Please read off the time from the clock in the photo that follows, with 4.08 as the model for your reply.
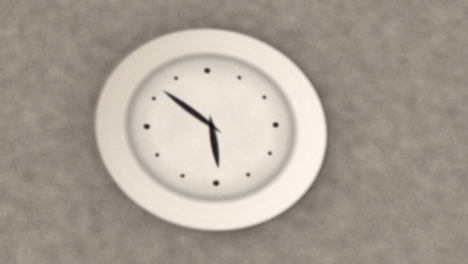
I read 5.52
